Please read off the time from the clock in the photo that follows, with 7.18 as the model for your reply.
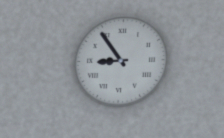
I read 8.54
